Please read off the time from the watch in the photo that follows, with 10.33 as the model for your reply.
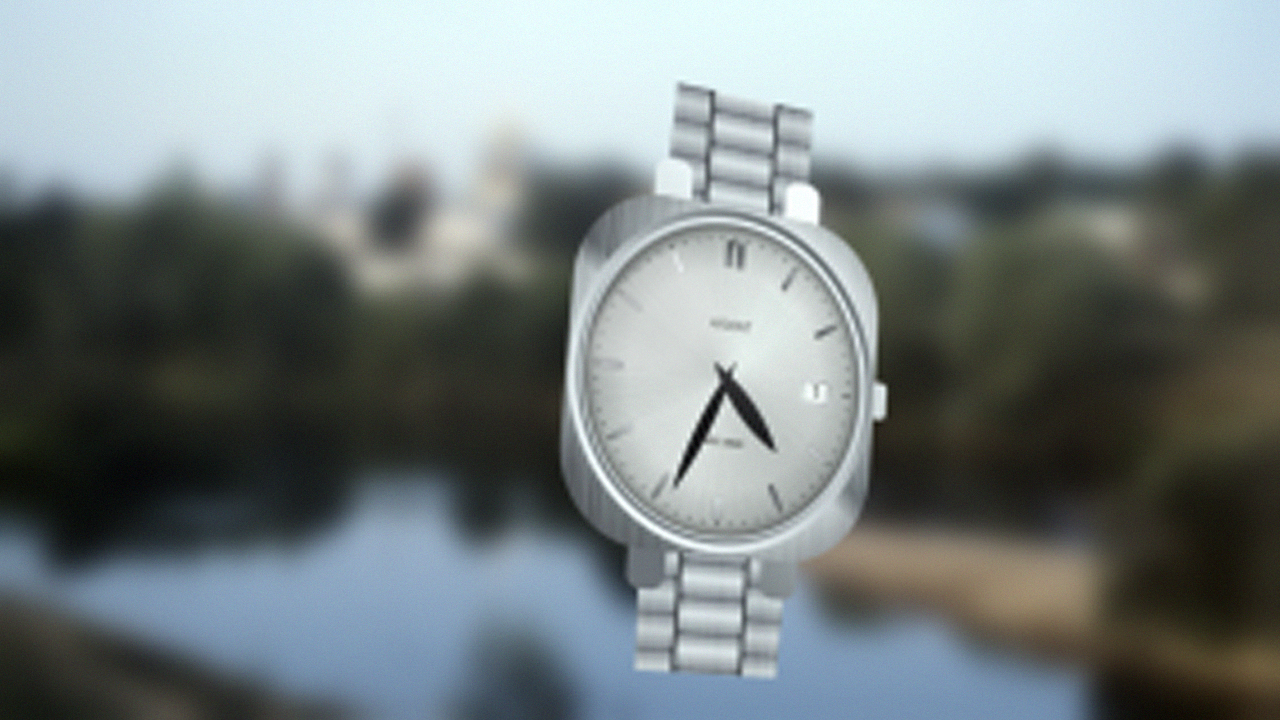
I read 4.34
